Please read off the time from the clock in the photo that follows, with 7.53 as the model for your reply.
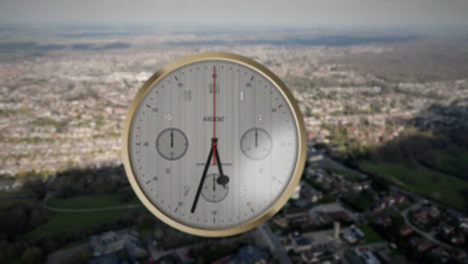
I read 5.33
